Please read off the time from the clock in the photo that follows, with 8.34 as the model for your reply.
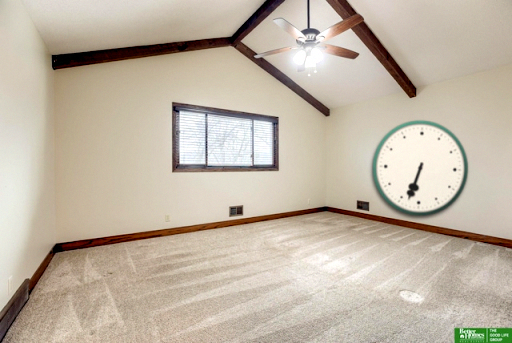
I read 6.33
